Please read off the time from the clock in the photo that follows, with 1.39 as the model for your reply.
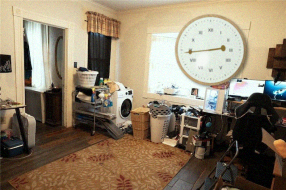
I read 2.44
